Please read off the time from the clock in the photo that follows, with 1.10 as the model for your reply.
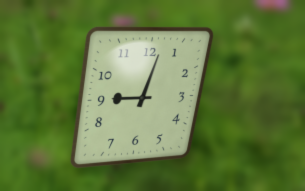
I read 9.02
